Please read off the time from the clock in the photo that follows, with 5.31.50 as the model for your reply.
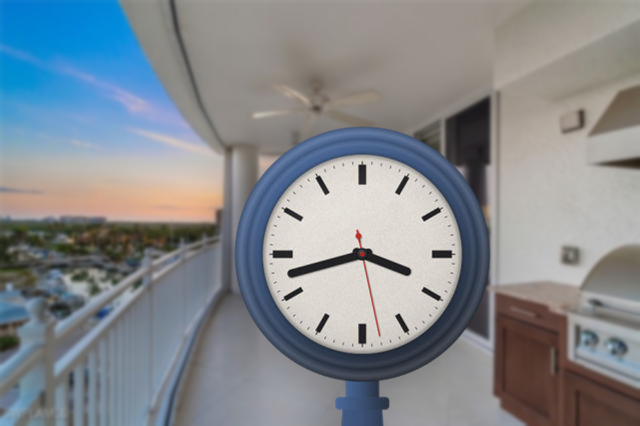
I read 3.42.28
